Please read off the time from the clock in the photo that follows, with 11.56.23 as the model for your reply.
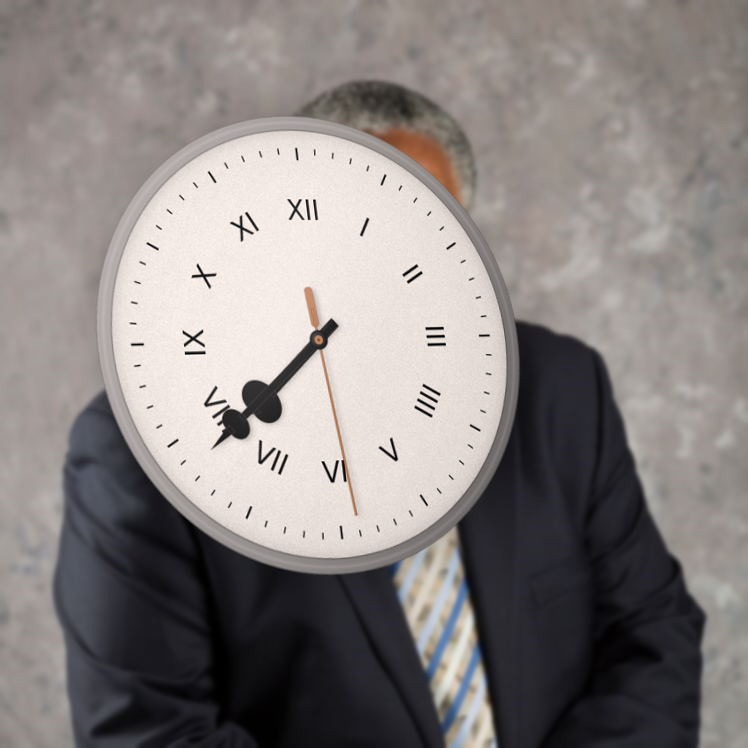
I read 7.38.29
